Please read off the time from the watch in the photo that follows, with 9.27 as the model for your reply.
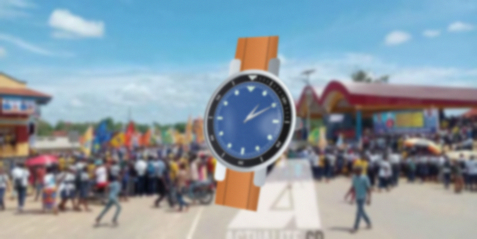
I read 1.10
